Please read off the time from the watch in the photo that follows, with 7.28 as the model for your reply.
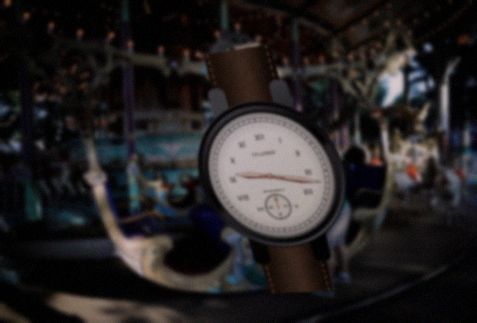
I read 9.17
